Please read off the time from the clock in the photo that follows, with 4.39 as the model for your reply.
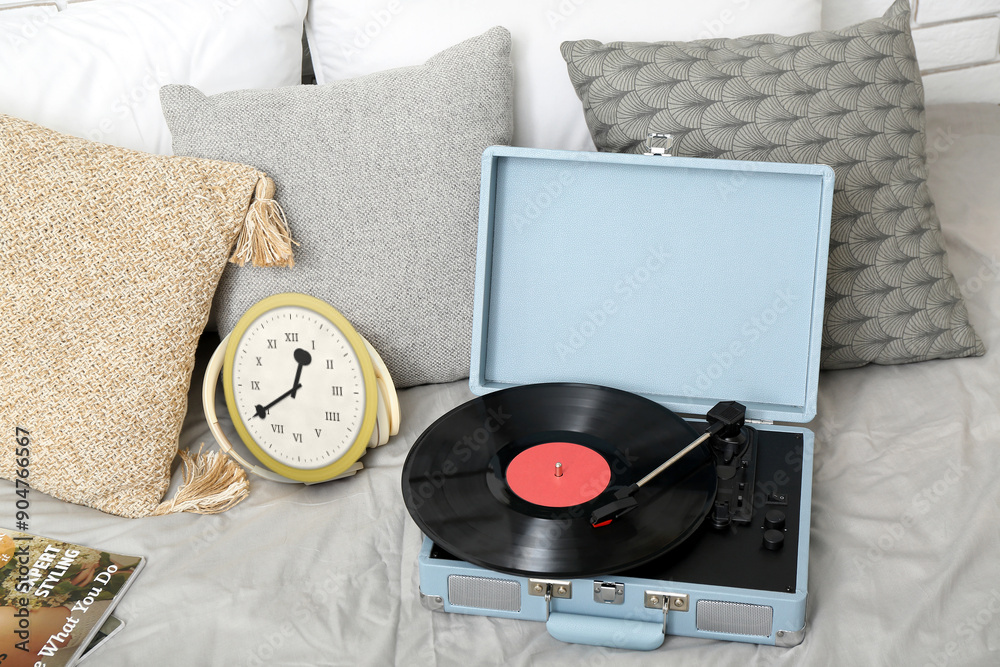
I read 12.40
